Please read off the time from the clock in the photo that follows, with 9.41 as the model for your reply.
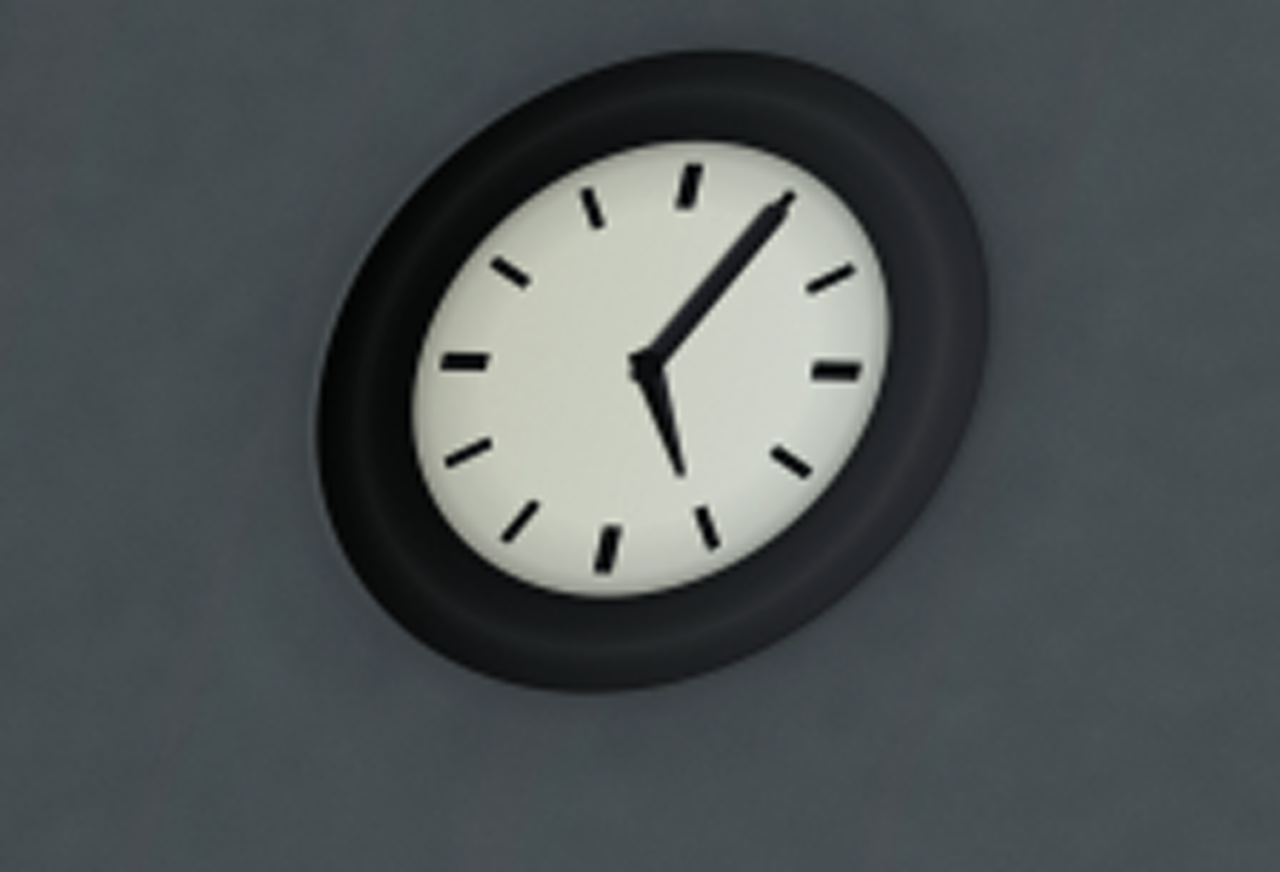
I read 5.05
